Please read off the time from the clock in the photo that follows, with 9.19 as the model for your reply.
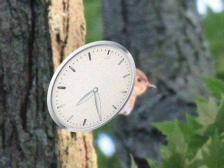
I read 7.25
